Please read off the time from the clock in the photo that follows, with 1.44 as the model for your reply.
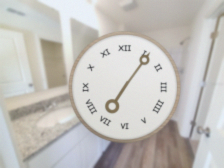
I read 7.06
